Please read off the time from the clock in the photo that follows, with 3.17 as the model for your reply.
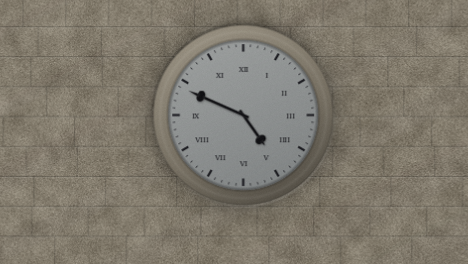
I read 4.49
